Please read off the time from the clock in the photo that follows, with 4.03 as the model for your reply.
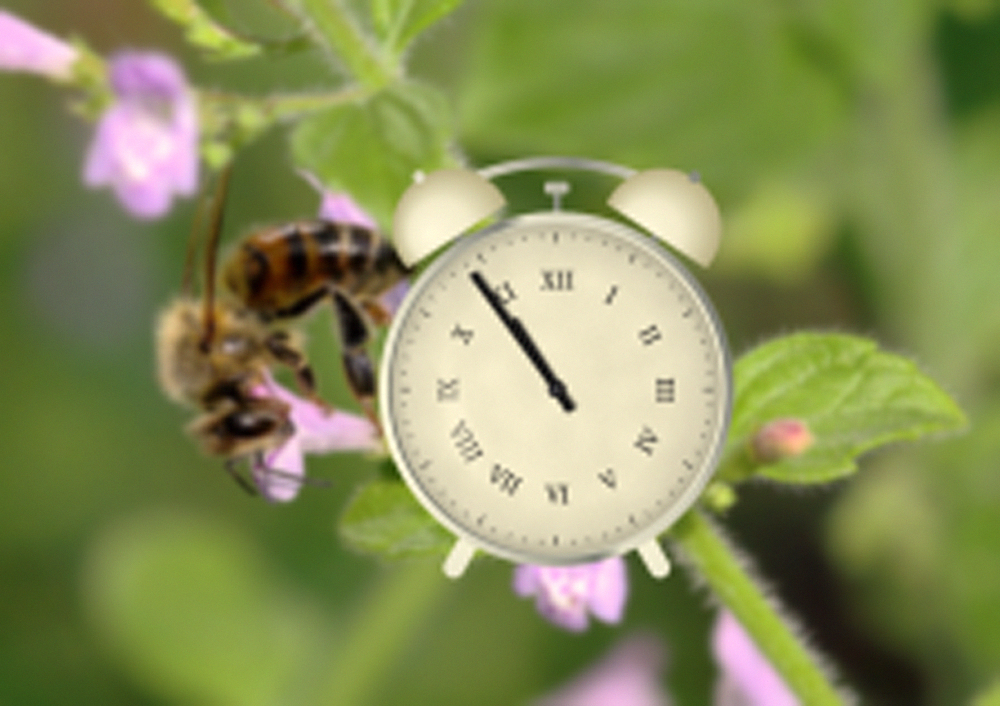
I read 10.54
